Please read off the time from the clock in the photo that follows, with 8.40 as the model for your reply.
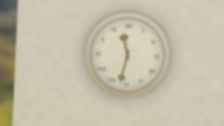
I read 11.32
